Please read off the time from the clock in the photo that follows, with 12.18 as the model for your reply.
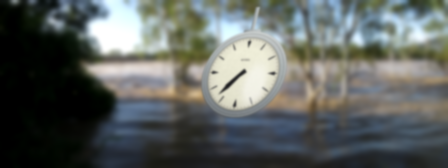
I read 7.37
